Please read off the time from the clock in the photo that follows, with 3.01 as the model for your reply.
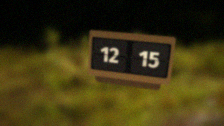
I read 12.15
